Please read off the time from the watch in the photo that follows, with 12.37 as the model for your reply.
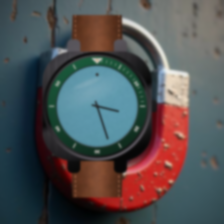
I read 3.27
